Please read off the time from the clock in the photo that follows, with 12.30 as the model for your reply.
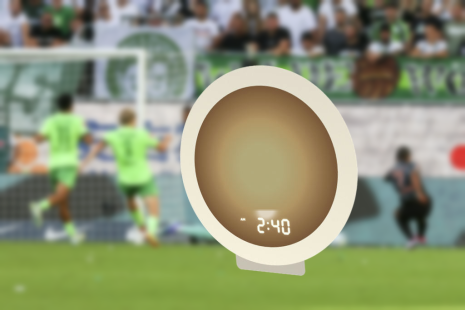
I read 2.40
